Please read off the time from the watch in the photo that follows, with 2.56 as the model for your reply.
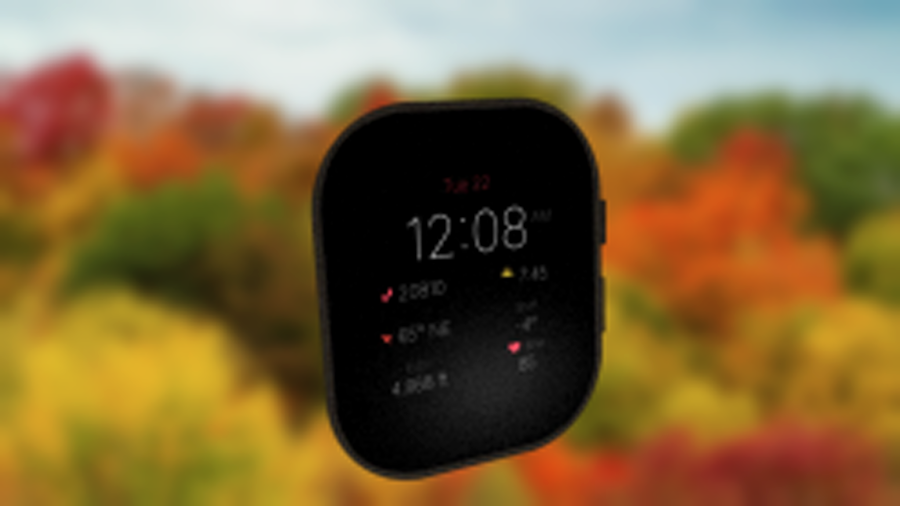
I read 12.08
